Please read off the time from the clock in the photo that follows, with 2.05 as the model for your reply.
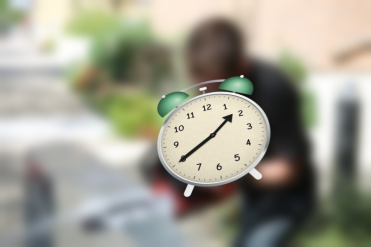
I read 1.40
